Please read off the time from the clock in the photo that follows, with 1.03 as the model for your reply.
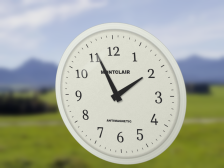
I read 1.56
